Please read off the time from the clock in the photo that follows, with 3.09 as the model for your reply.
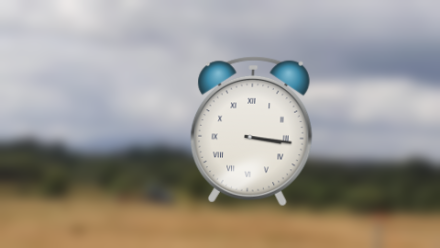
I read 3.16
